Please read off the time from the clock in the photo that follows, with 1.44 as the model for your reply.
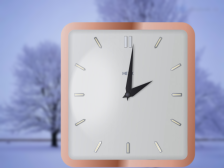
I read 2.01
